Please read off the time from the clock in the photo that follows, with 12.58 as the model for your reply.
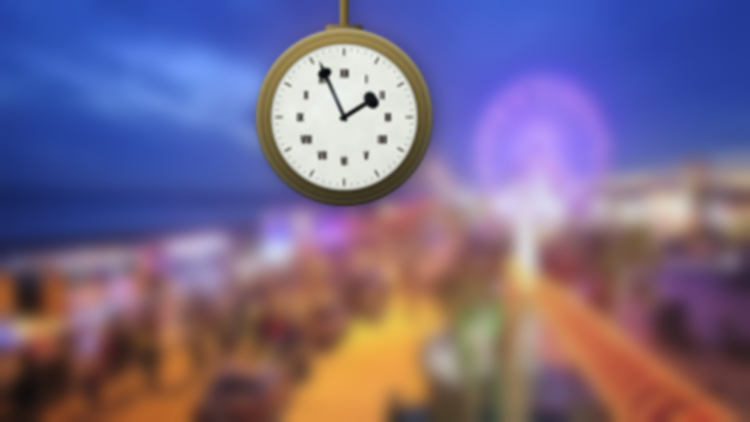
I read 1.56
